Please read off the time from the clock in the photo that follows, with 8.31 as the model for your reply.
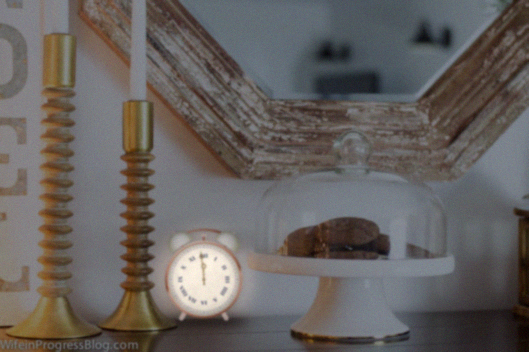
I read 11.59
